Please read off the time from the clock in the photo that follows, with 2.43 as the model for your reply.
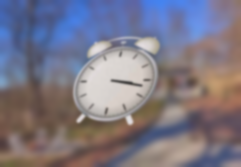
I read 3.17
